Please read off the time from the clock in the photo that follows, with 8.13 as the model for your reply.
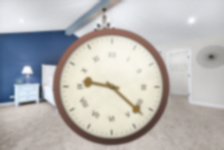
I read 9.22
